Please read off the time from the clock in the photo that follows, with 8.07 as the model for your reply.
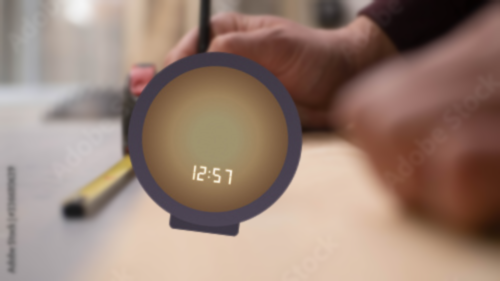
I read 12.57
